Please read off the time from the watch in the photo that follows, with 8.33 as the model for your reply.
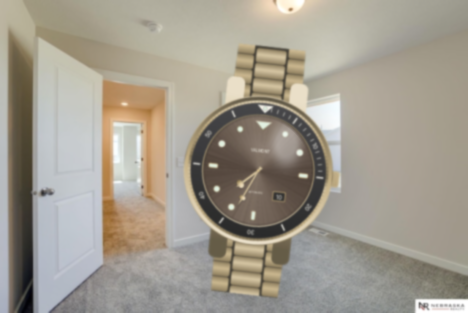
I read 7.34
